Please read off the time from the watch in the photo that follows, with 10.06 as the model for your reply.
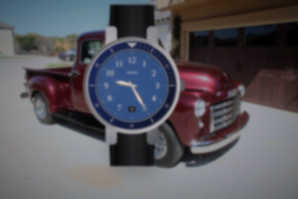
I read 9.25
